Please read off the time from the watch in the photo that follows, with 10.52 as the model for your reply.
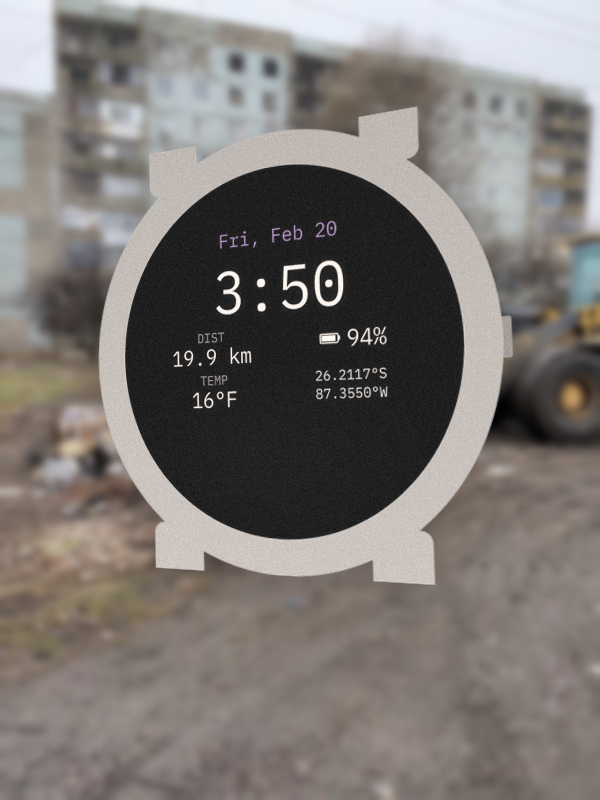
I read 3.50
